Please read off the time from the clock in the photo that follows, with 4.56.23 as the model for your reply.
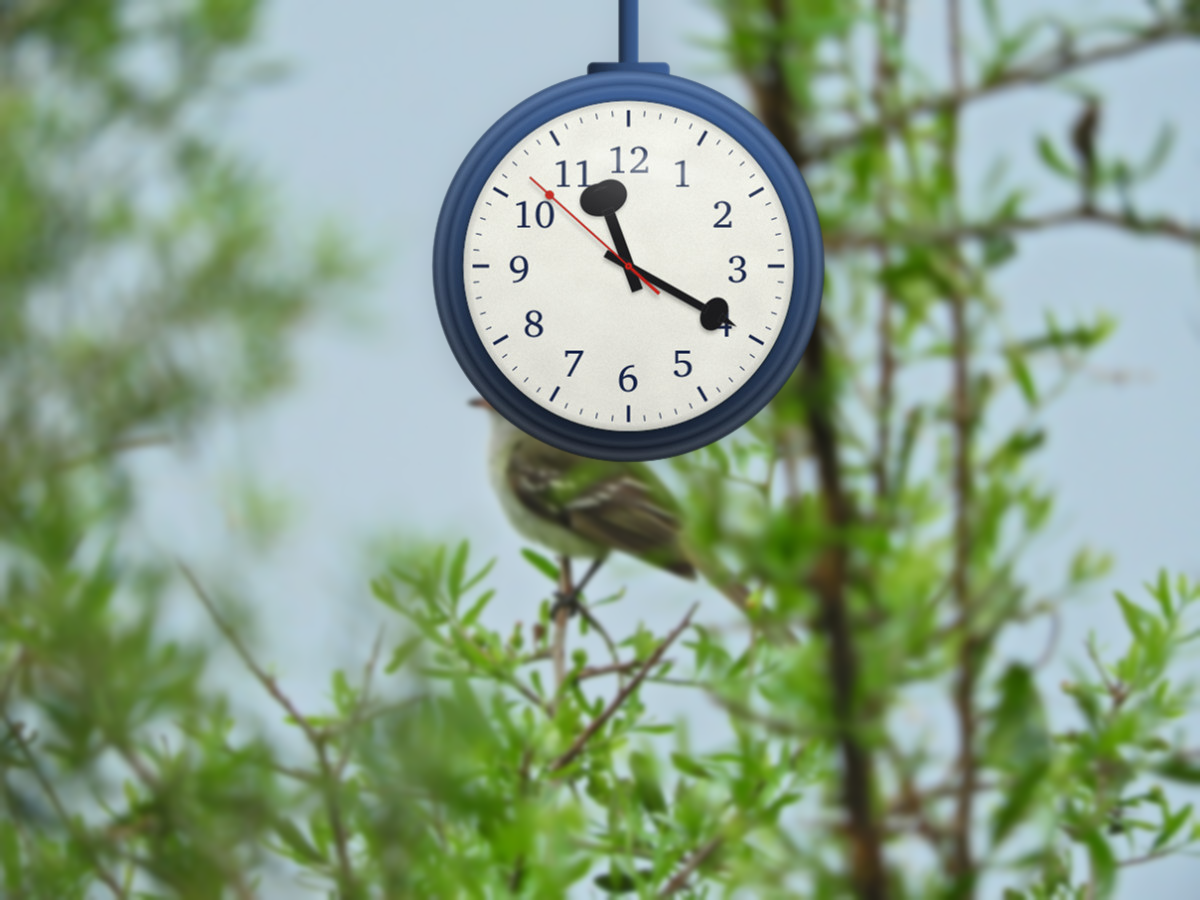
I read 11.19.52
